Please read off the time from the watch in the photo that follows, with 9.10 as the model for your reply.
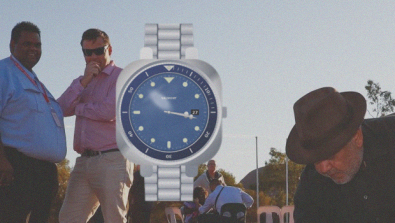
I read 3.17
